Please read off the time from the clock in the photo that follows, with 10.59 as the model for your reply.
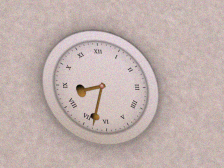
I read 8.33
